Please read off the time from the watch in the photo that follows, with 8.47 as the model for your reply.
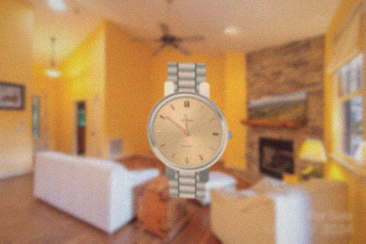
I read 11.51
